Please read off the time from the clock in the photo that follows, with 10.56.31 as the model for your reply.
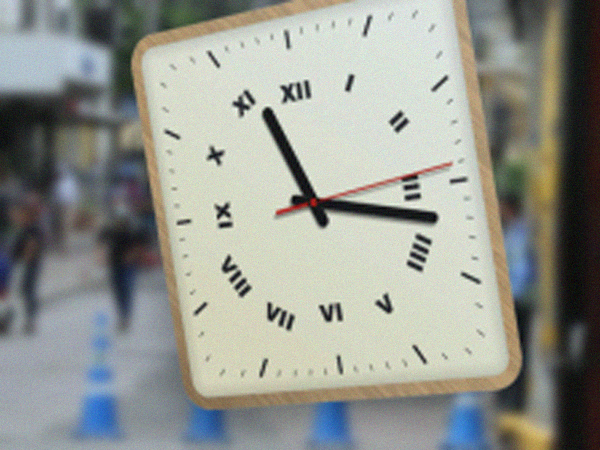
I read 11.17.14
